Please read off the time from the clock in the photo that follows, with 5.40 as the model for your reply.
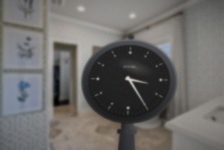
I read 3.25
